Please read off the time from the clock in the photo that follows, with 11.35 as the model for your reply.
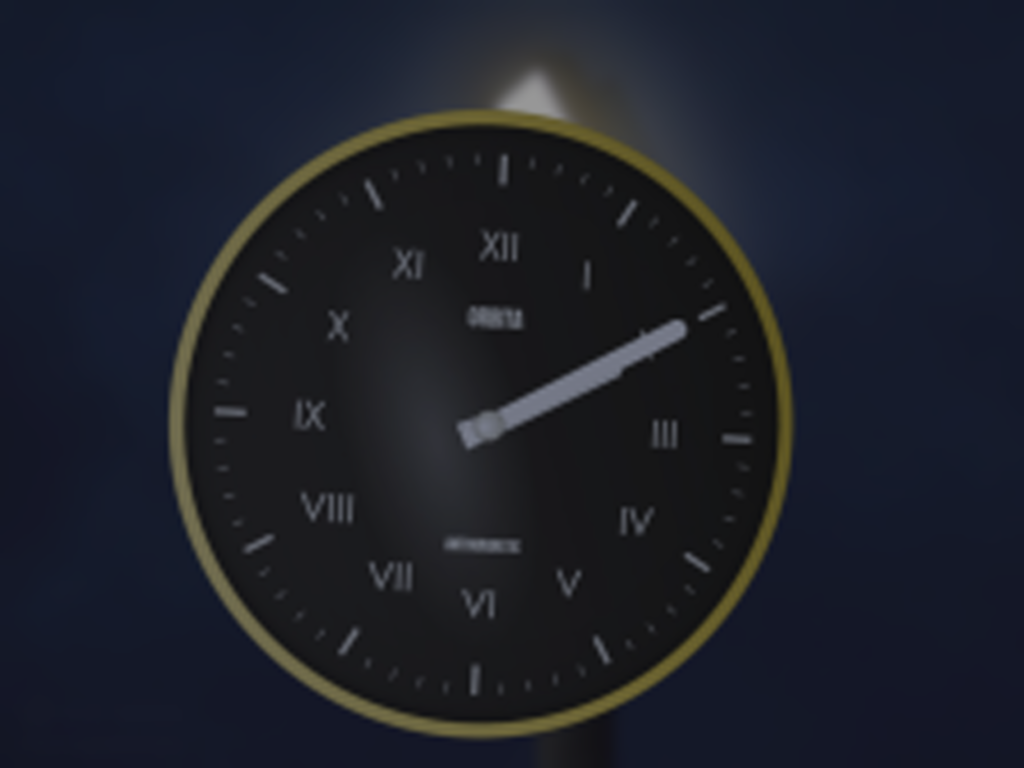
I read 2.10
